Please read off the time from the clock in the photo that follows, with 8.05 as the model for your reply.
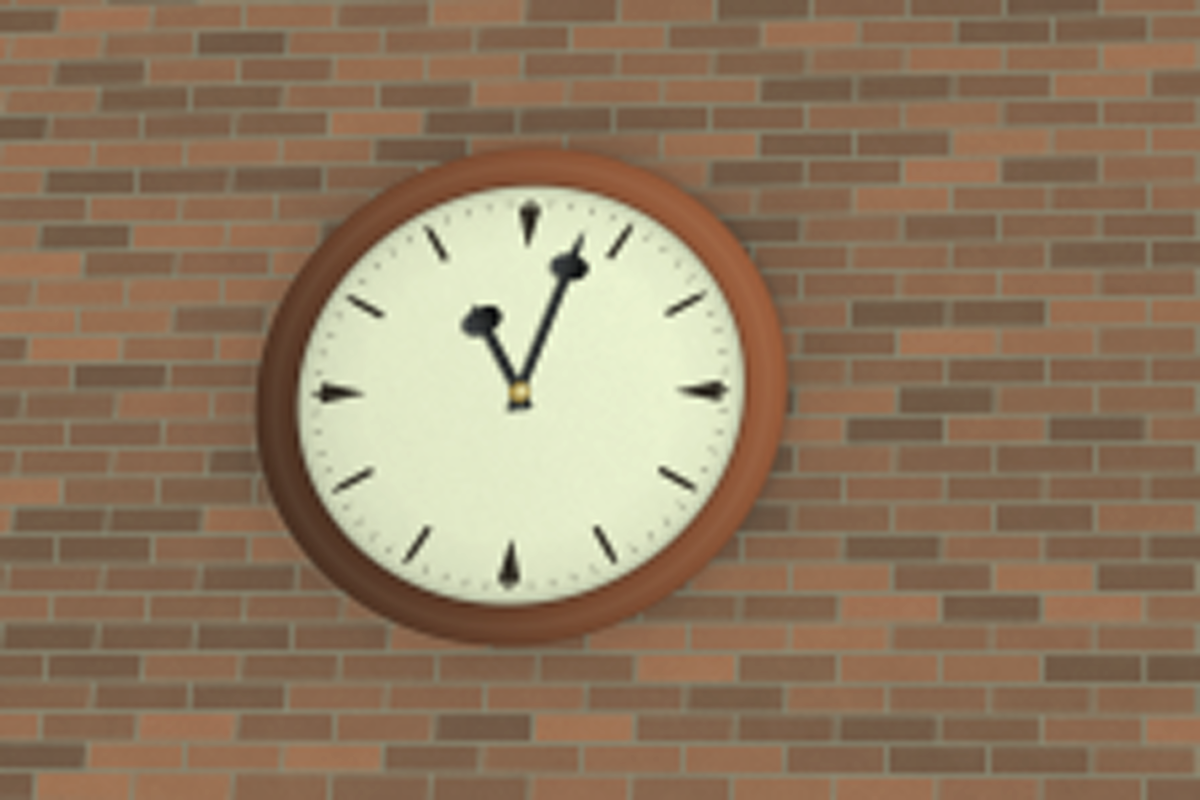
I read 11.03
